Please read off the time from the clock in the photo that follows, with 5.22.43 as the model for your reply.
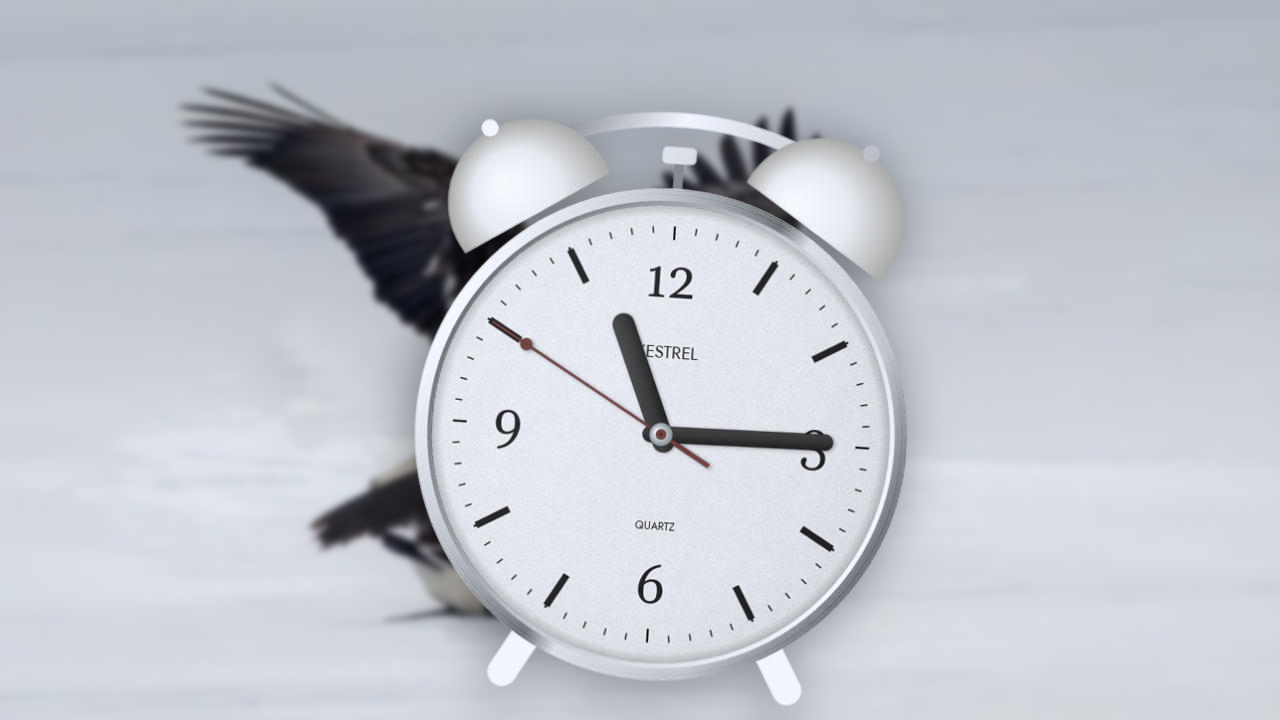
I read 11.14.50
